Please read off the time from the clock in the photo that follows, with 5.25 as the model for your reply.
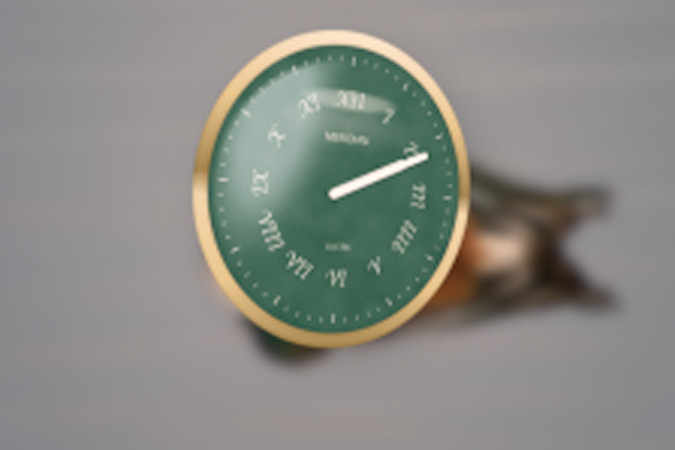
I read 2.11
